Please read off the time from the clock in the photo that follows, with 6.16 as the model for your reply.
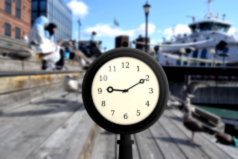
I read 9.10
